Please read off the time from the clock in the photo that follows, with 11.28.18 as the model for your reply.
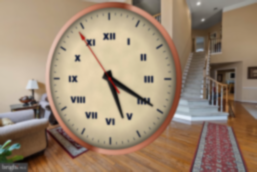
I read 5.19.54
